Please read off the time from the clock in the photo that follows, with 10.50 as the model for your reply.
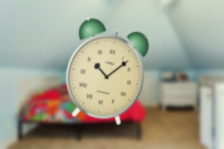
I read 10.07
